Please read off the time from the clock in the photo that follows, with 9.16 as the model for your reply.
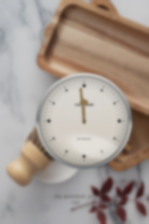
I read 11.59
